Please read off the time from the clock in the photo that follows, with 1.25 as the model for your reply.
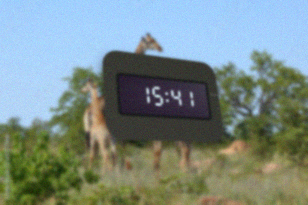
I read 15.41
